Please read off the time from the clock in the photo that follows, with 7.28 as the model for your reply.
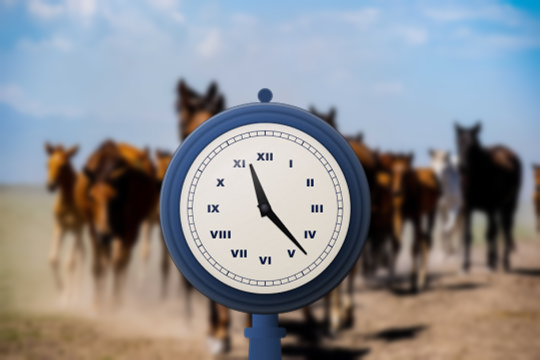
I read 11.23
